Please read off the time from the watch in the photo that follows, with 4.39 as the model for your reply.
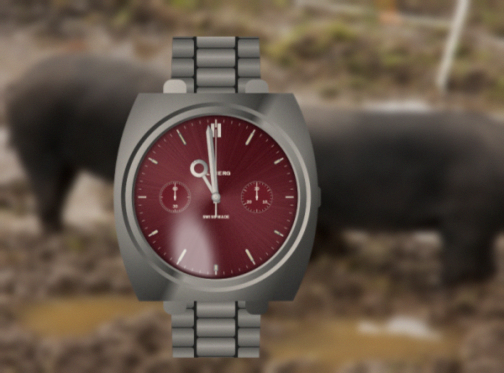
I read 10.59
